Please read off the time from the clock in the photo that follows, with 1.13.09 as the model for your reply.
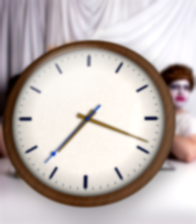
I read 7.18.37
